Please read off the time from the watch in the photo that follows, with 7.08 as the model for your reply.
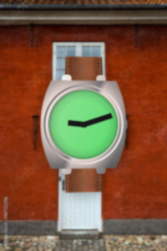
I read 9.12
